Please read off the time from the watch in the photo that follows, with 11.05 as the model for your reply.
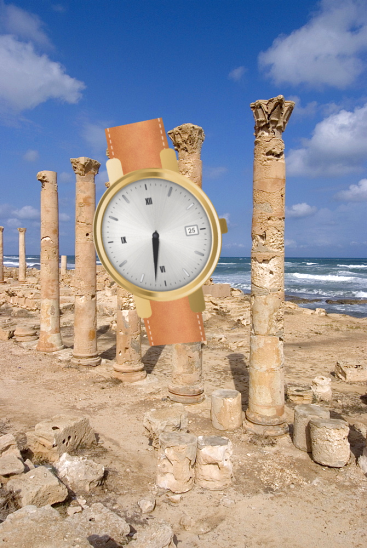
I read 6.32
